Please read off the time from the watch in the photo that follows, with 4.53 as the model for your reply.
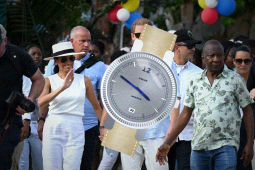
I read 3.48
